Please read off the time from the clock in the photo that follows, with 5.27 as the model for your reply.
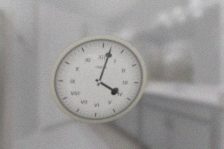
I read 4.02
